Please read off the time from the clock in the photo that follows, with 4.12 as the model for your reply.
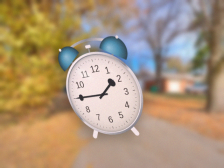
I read 1.45
